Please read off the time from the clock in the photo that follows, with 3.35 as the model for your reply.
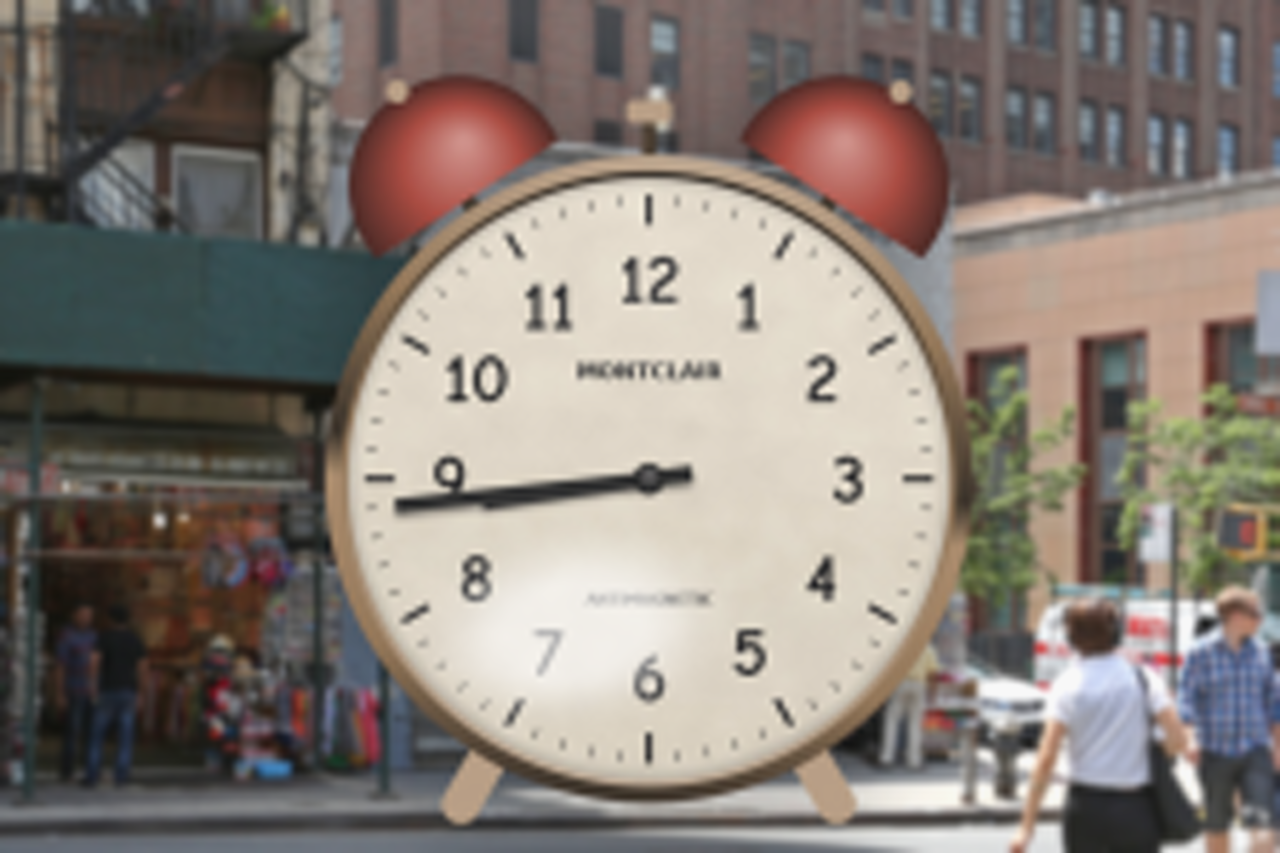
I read 8.44
